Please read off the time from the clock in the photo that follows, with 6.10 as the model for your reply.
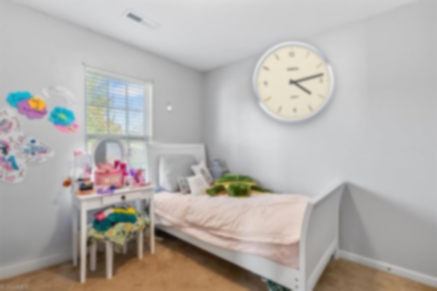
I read 4.13
